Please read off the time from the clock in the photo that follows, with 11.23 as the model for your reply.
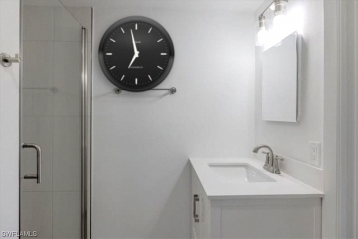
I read 6.58
